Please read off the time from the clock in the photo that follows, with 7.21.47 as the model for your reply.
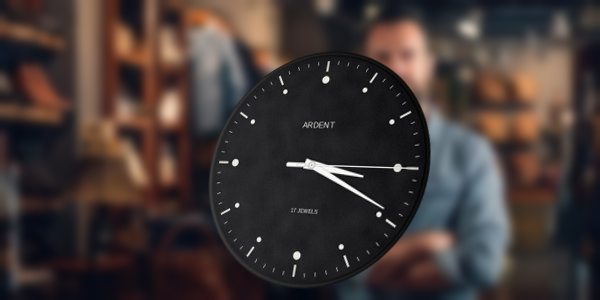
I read 3.19.15
